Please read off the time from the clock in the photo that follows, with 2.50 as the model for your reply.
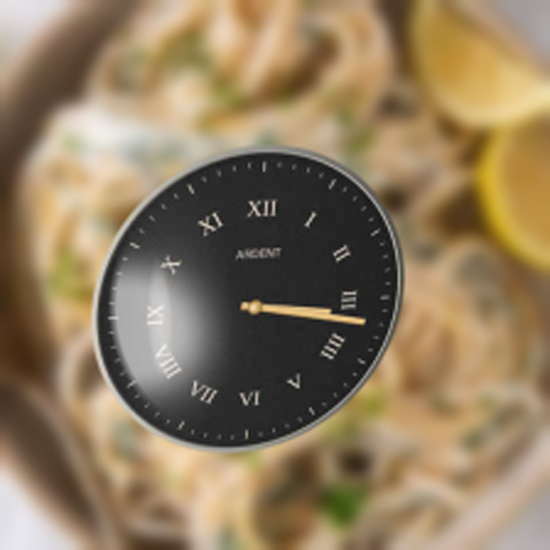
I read 3.17
